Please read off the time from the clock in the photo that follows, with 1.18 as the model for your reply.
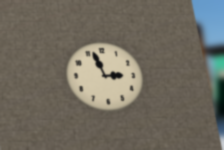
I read 2.57
